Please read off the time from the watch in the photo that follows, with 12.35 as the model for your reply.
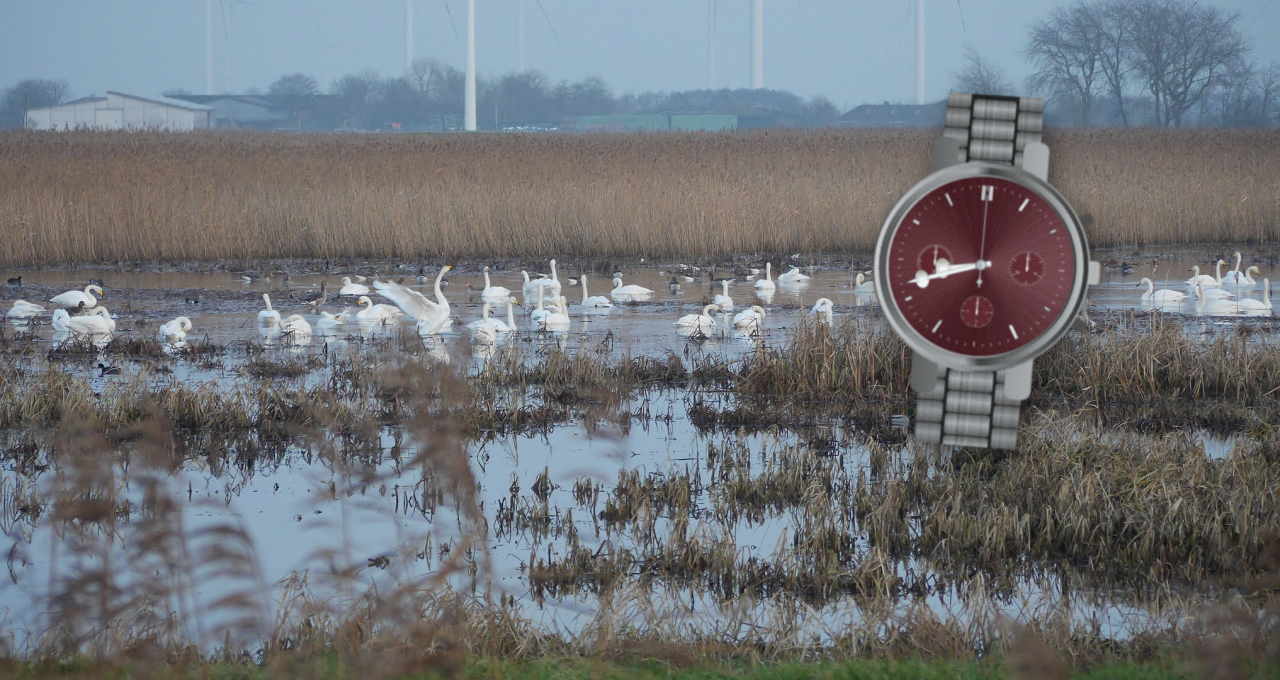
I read 8.42
